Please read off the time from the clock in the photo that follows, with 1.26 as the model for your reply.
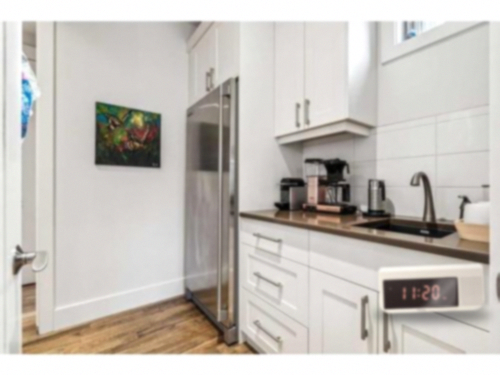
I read 11.20
